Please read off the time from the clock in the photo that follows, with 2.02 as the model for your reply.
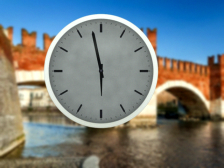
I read 5.58
